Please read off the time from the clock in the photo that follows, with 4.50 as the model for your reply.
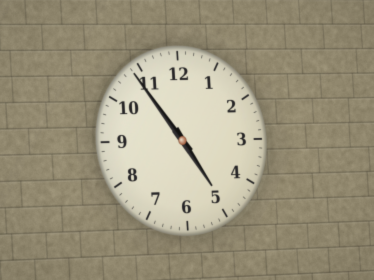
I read 4.54
